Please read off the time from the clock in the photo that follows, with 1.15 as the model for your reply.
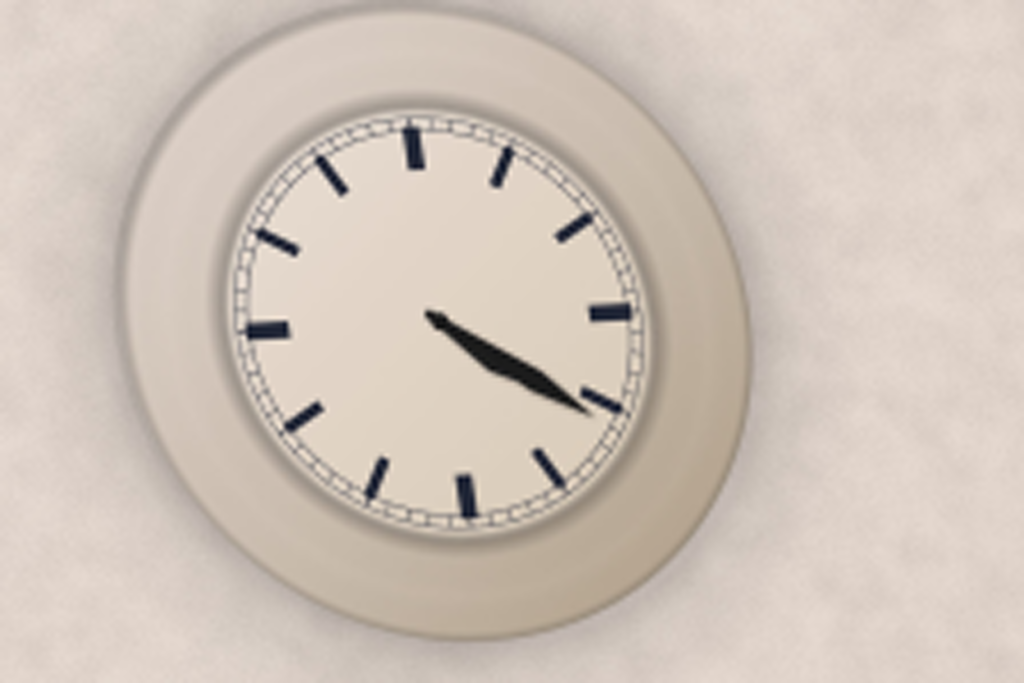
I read 4.21
